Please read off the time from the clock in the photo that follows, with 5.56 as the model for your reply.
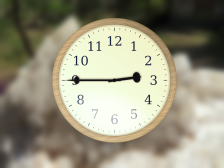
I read 2.45
